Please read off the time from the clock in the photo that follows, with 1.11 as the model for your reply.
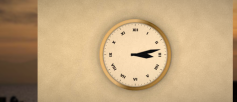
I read 3.13
